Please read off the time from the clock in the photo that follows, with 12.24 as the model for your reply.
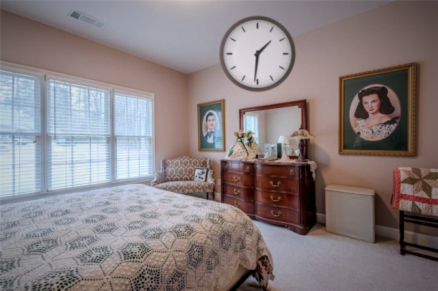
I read 1.31
